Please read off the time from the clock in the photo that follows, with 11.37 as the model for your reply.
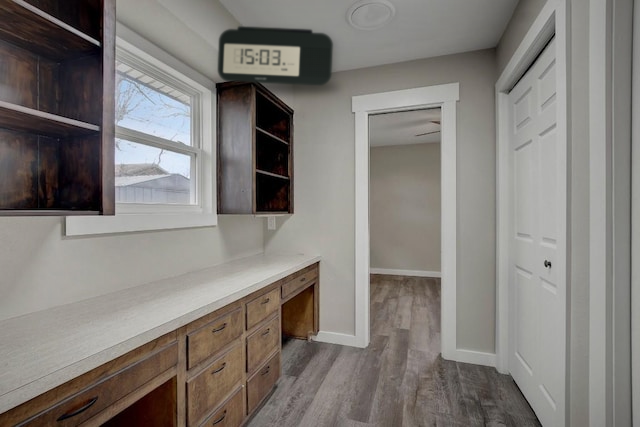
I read 15.03
